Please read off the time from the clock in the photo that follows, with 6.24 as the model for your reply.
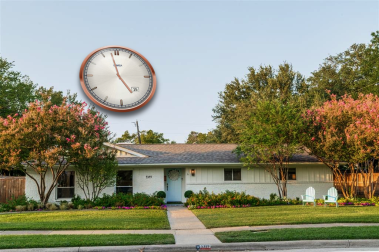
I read 4.58
